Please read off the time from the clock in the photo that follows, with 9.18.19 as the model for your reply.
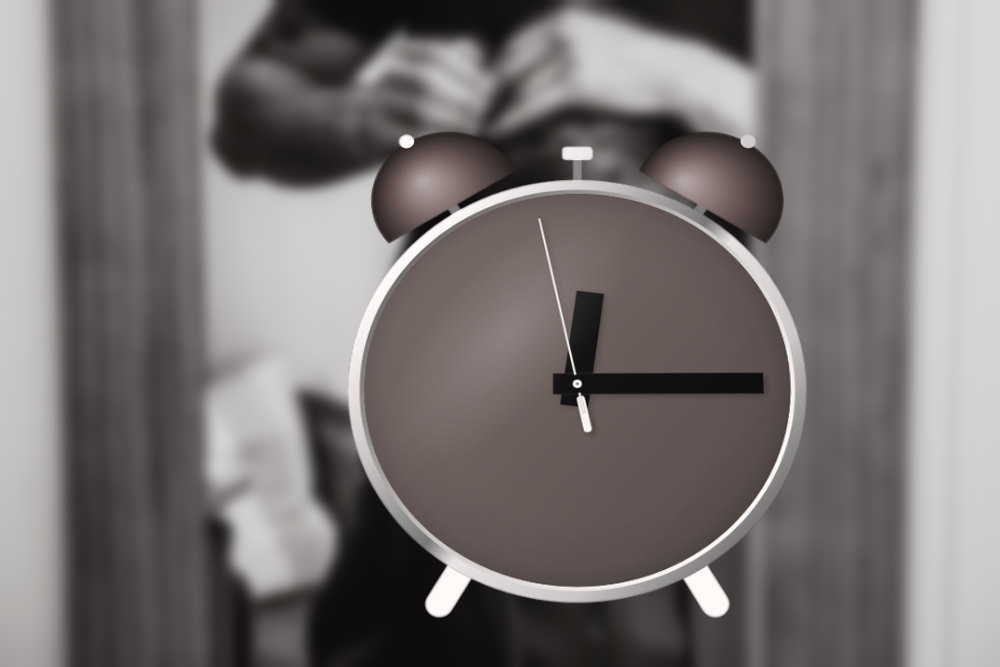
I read 12.14.58
